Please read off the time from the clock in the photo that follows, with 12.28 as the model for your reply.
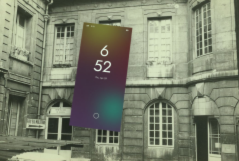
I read 6.52
